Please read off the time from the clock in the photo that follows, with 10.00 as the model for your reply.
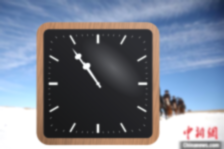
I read 10.54
